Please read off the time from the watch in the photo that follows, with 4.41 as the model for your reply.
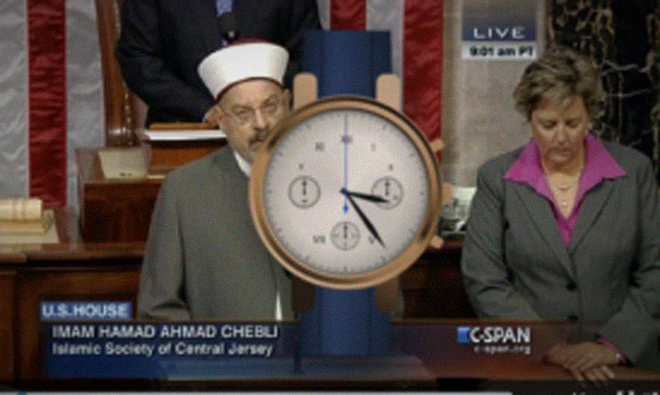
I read 3.24
